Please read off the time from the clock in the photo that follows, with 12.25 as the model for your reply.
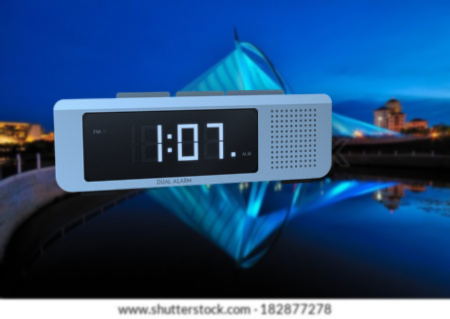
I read 1.07
